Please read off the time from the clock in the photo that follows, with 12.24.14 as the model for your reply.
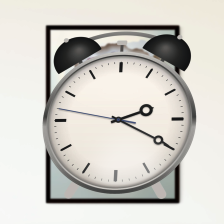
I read 2.19.47
